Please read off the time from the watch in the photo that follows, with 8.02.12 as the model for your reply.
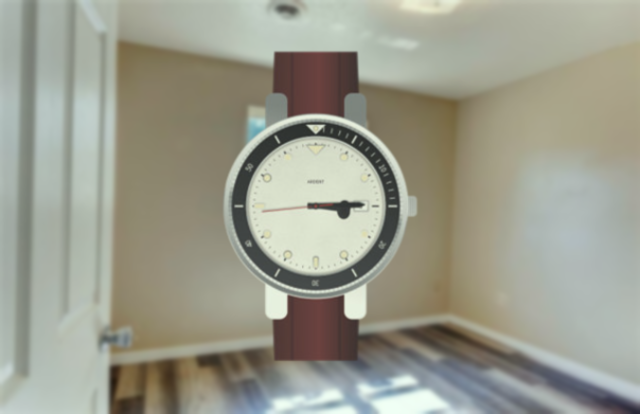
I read 3.14.44
